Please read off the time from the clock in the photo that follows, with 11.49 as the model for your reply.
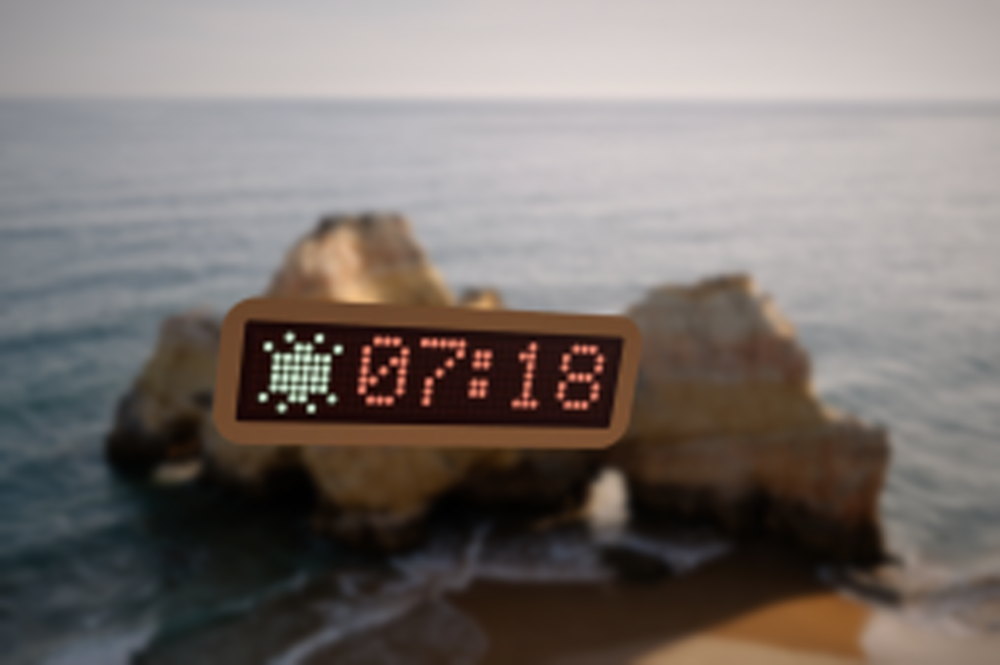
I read 7.18
